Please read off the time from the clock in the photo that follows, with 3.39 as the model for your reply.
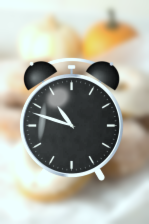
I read 10.48
